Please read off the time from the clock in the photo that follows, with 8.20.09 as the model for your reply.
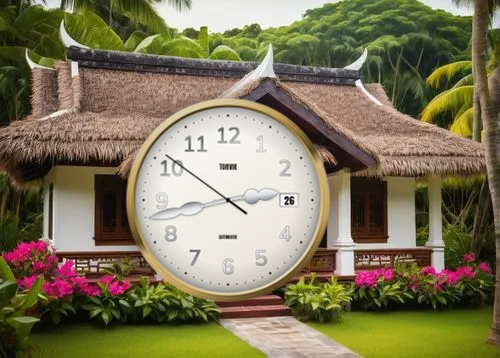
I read 2.42.51
